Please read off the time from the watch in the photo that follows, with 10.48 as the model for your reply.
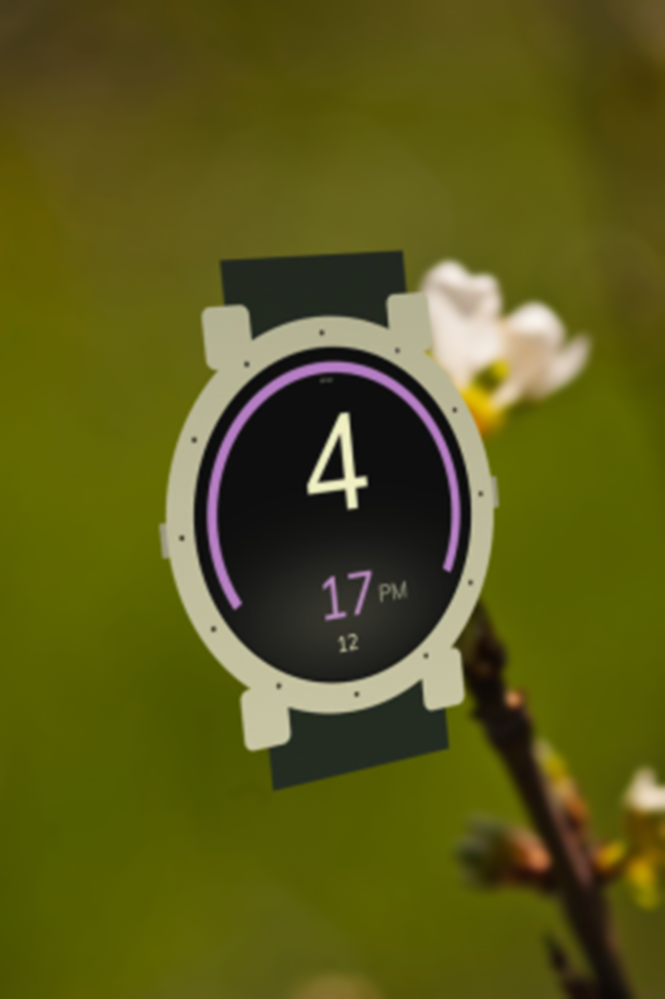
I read 4.17
